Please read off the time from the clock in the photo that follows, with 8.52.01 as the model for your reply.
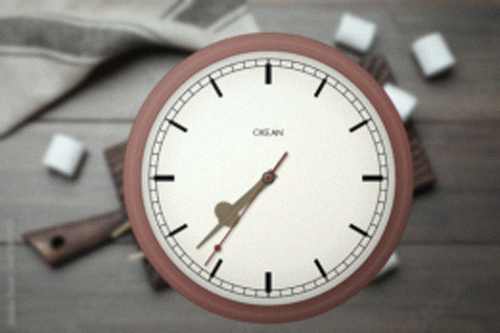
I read 7.37.36
